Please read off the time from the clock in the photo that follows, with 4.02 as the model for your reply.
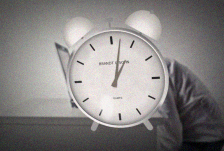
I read 1.02
